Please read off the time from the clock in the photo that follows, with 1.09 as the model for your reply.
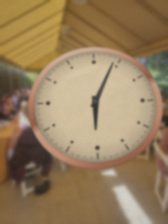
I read 6.04
